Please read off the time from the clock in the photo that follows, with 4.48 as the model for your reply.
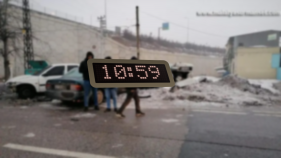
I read 10.59
